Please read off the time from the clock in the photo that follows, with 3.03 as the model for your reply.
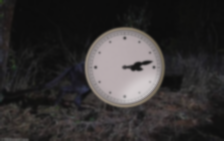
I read 3.13
